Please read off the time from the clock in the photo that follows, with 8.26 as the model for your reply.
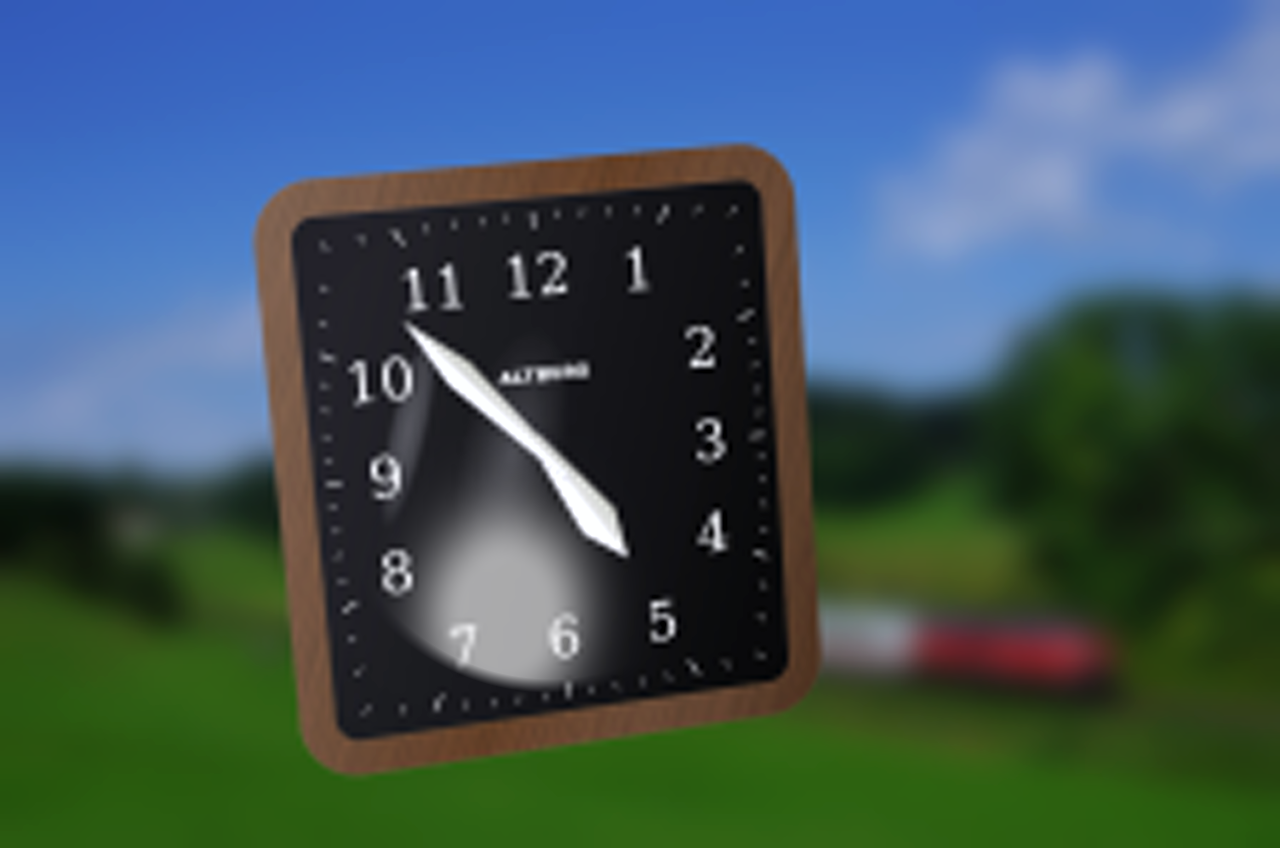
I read 4.53
